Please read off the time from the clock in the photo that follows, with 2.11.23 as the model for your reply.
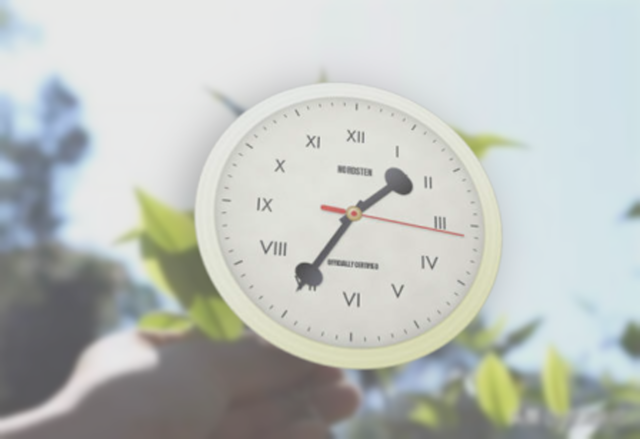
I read 1.35.16
